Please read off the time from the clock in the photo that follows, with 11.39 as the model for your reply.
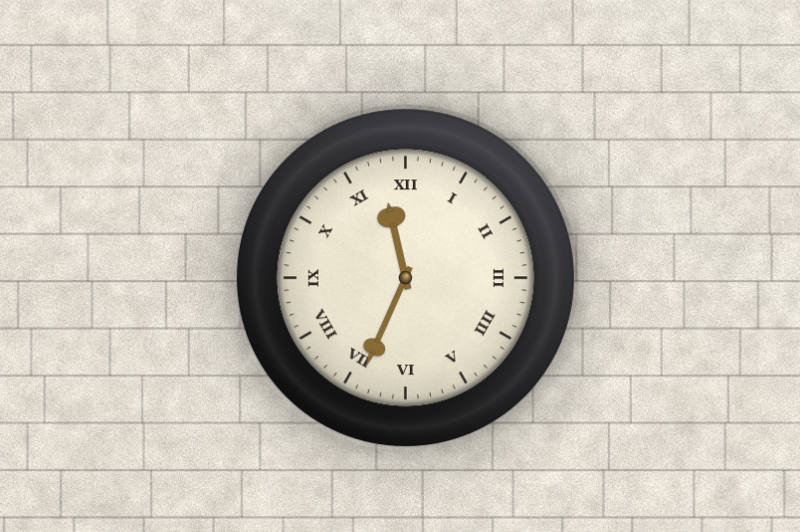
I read 11.34
